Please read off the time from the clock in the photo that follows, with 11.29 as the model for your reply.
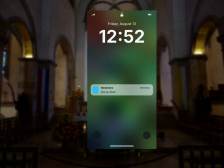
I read 12.52
